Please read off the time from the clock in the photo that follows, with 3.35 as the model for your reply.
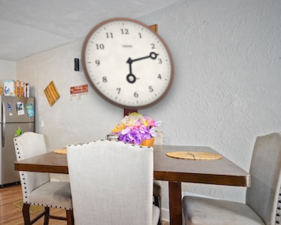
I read 6.13
